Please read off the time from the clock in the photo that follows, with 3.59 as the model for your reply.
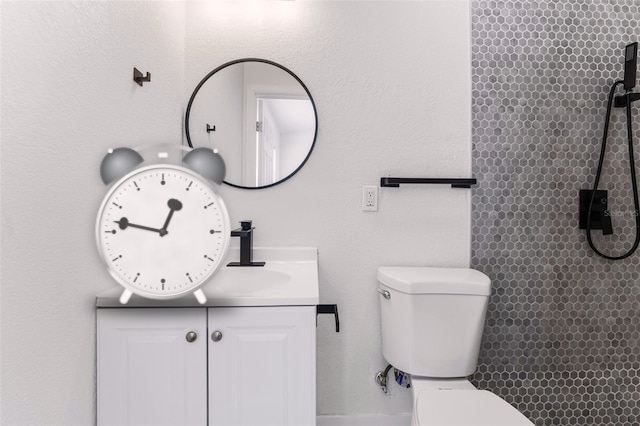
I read 12.47
